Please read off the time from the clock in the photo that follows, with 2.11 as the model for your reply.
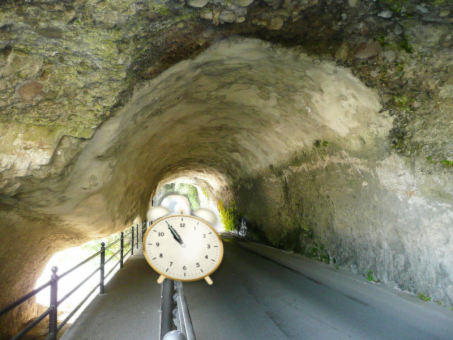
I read 10.55
